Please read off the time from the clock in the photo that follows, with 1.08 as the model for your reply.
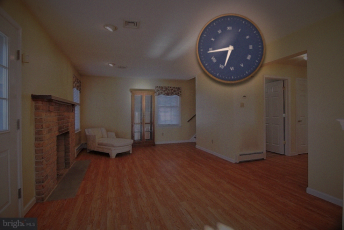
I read 6.44
